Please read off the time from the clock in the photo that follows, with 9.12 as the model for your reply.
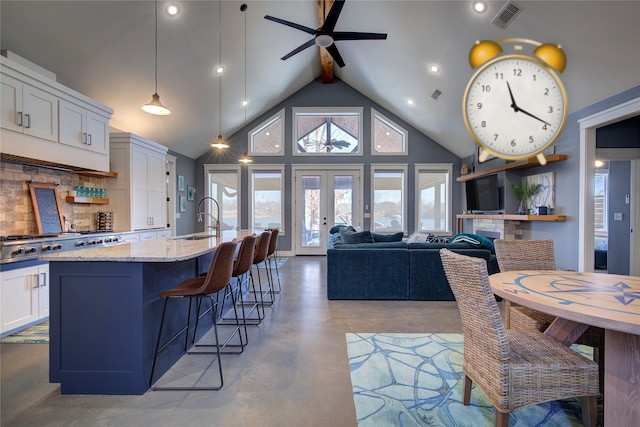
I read 11.19
